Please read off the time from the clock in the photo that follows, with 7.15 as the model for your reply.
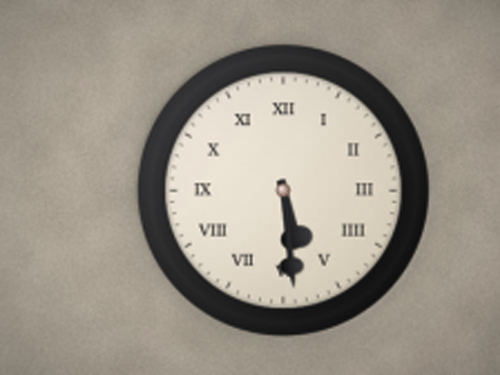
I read 5.29
